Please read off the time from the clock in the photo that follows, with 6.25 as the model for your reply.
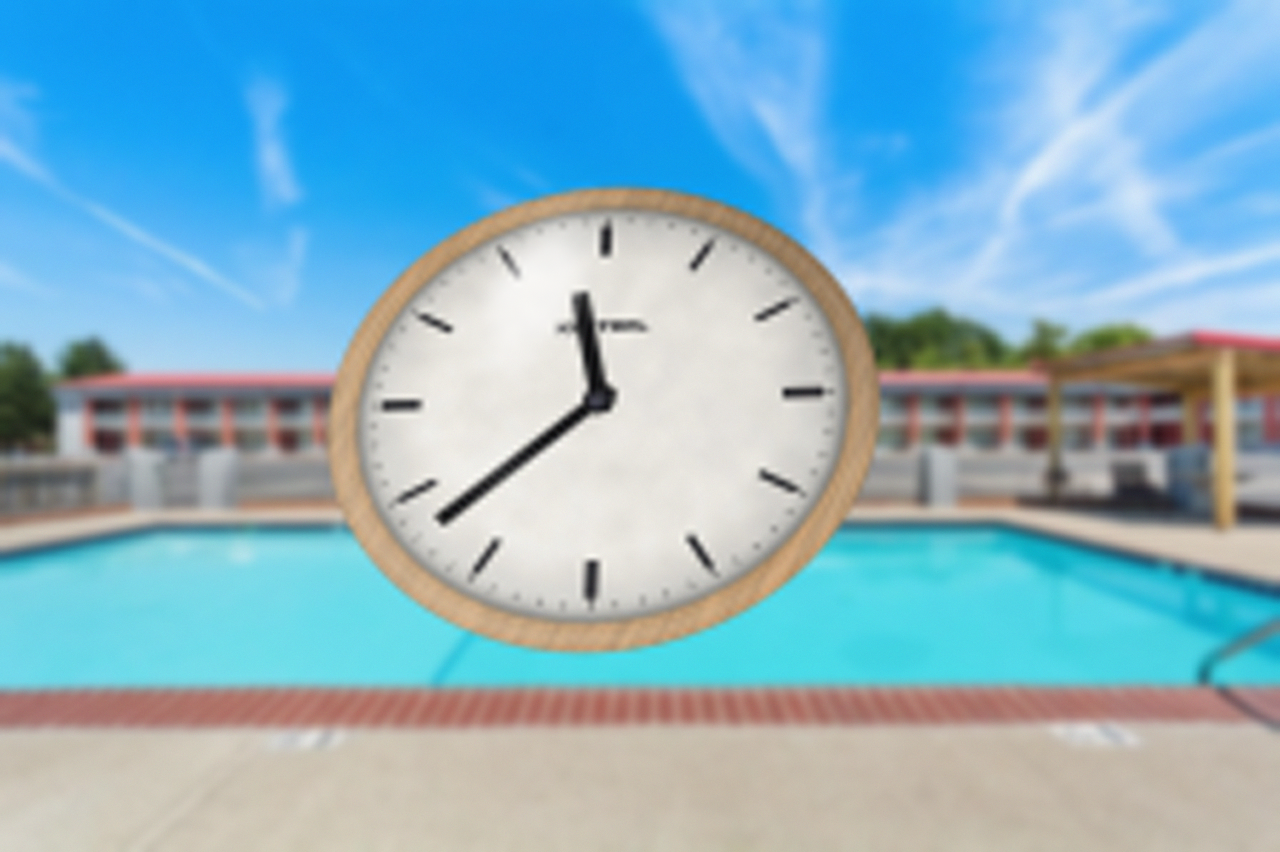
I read 11.38
